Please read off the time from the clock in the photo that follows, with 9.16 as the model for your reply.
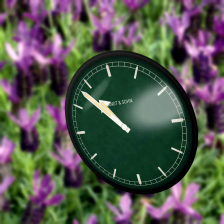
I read 10.53
